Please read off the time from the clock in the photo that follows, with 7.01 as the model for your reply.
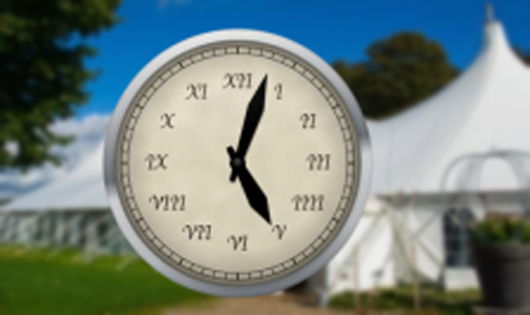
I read 5.03
